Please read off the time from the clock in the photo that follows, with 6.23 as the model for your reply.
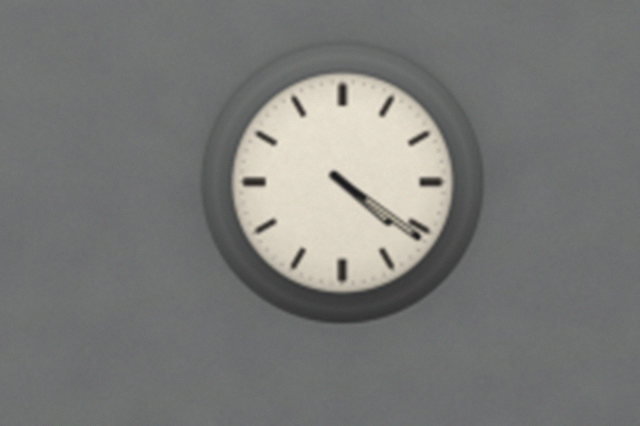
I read 4.21
